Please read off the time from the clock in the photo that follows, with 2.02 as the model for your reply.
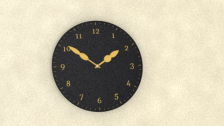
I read 1.51
